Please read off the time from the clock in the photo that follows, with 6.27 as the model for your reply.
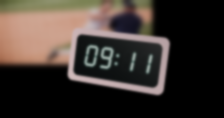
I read 9.11
